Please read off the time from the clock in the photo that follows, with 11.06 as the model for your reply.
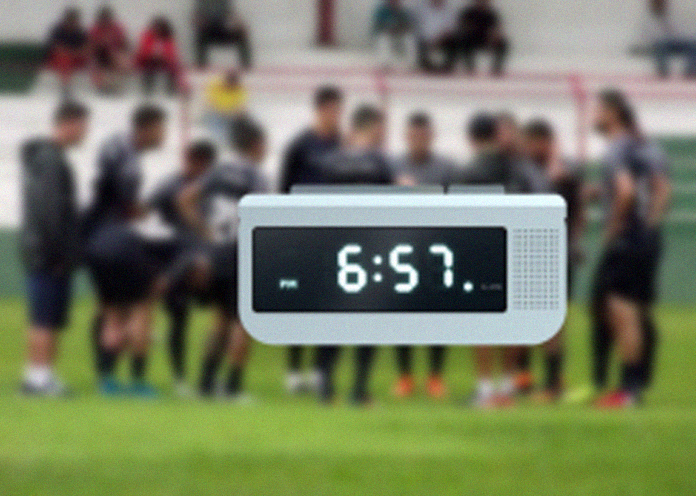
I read 6.57
